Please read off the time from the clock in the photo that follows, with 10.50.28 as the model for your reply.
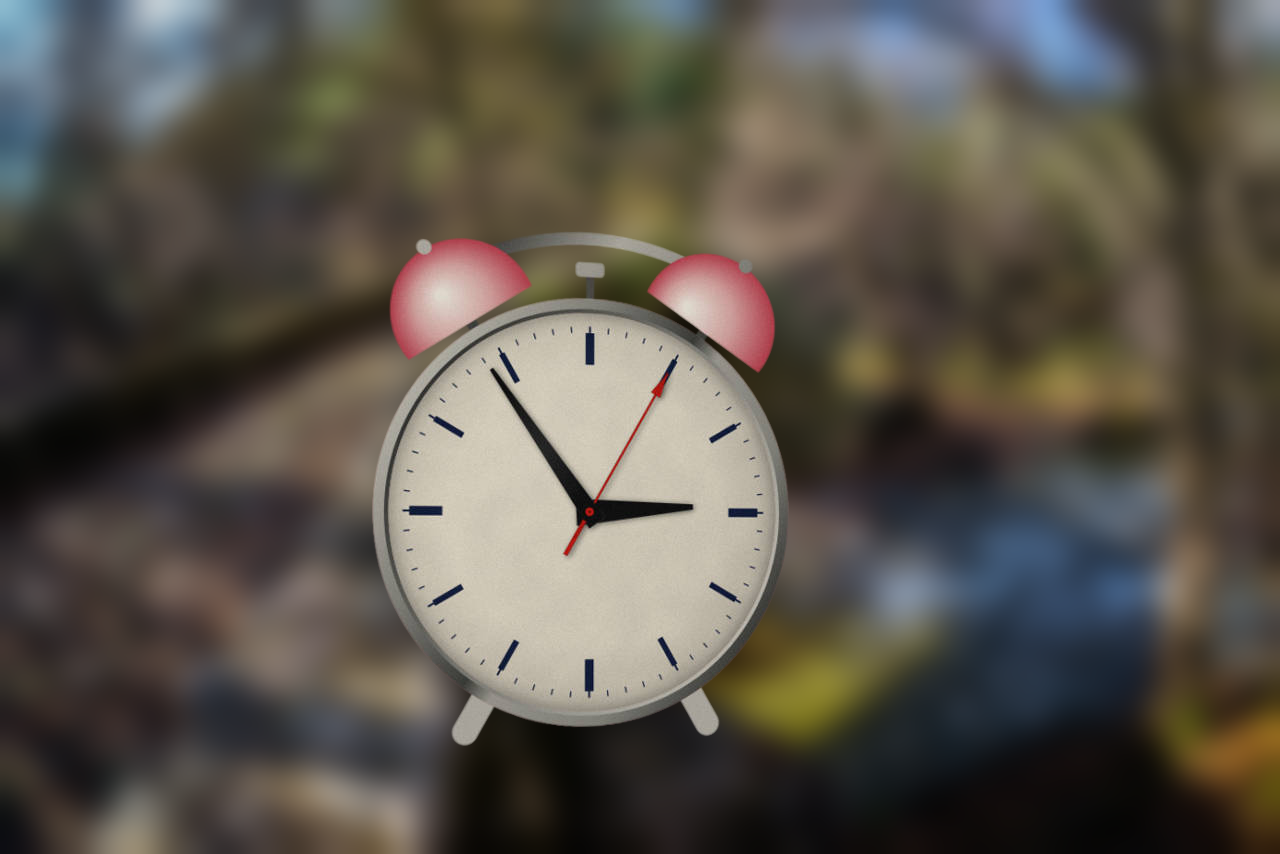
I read 2.54.05
